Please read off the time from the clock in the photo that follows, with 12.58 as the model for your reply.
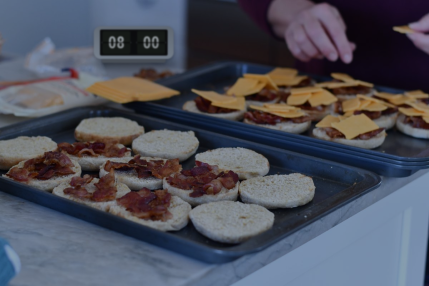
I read 8.00
